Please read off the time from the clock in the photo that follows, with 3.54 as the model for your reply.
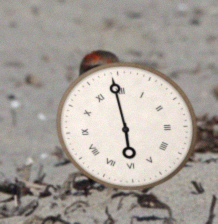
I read 5.59
